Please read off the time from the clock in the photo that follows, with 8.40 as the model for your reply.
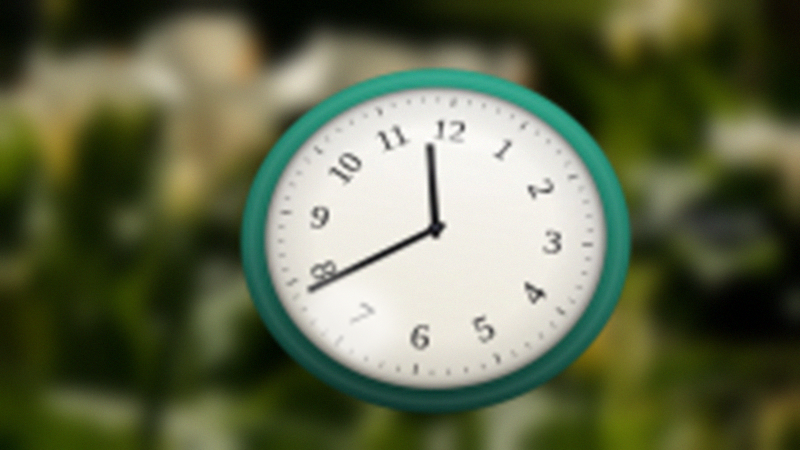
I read 11.39
